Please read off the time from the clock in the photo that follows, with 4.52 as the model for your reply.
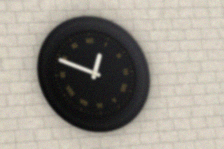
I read 12.49
